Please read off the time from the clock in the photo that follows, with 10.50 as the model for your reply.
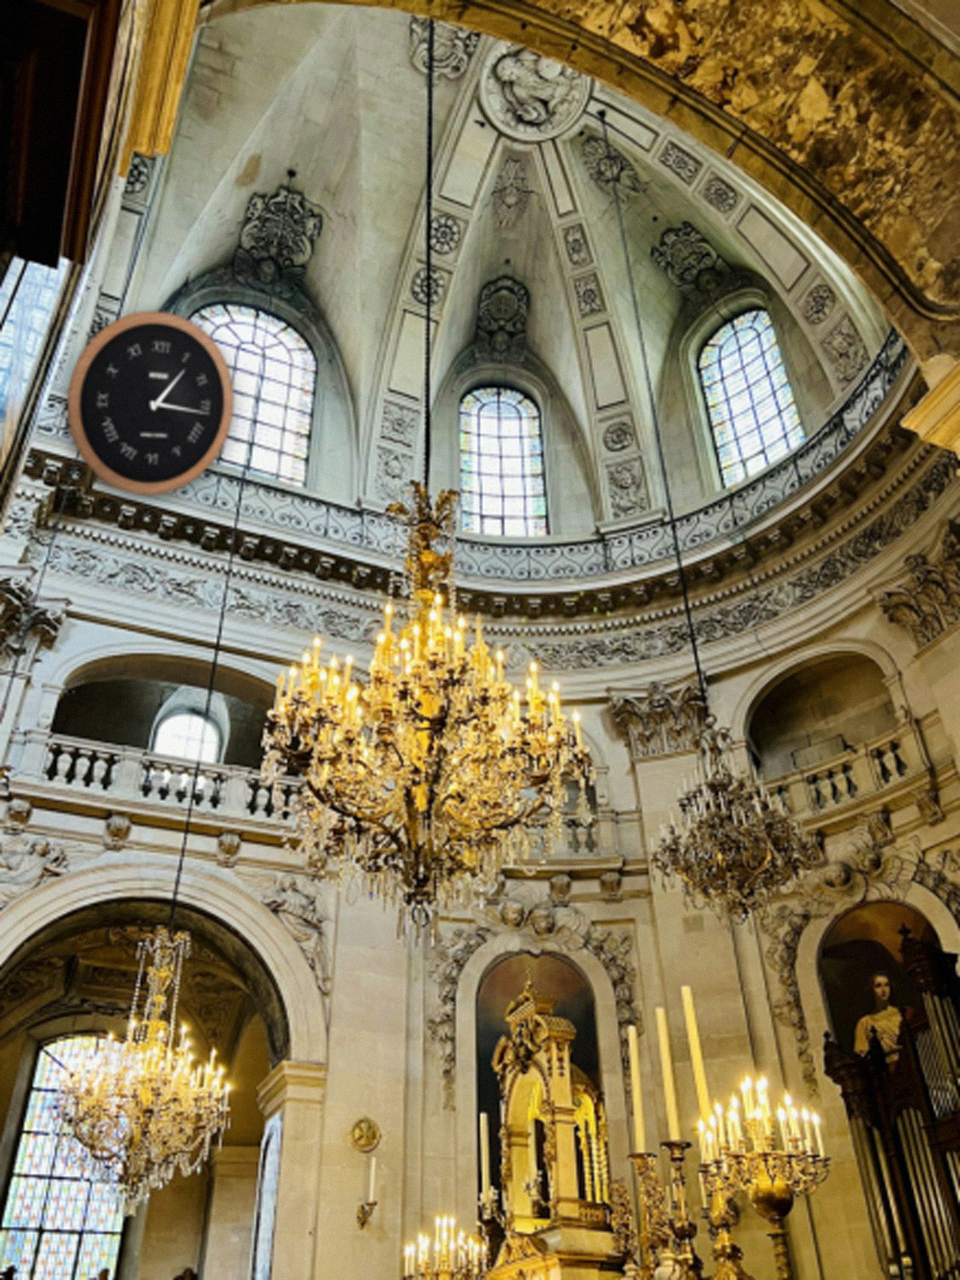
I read 1.16
